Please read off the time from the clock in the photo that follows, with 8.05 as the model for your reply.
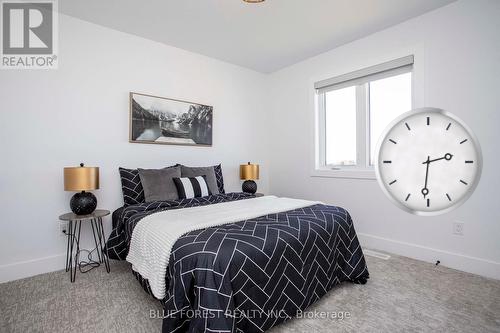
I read 2.31
